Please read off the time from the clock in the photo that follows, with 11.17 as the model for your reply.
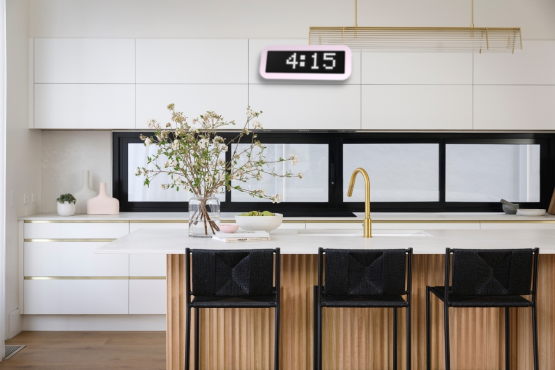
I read 4.15
